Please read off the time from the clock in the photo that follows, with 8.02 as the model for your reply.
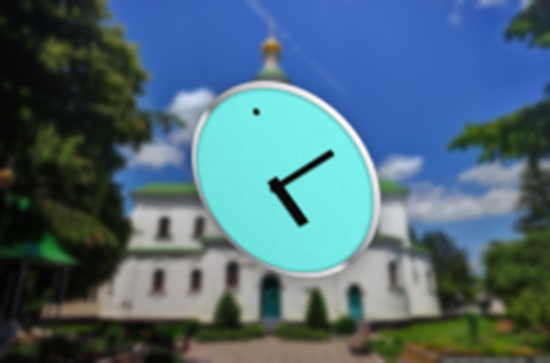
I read 5.11
